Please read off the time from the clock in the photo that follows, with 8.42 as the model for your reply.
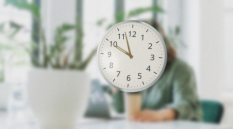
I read 9.57
